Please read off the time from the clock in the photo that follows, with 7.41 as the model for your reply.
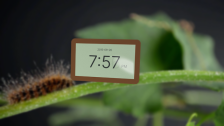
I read 7.57
